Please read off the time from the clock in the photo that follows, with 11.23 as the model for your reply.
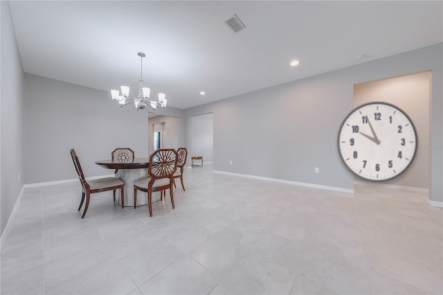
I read 9.56
